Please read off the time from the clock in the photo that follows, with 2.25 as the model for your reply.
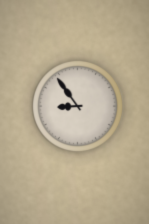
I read 8.54
